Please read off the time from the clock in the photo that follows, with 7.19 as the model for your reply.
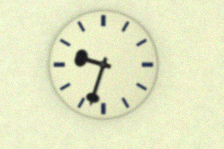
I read 9.33
